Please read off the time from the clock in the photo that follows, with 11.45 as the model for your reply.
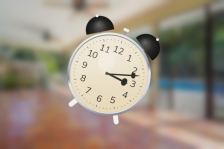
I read 3.12
